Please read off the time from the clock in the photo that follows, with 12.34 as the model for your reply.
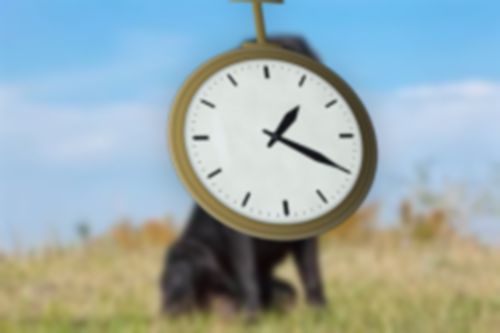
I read 1.20
